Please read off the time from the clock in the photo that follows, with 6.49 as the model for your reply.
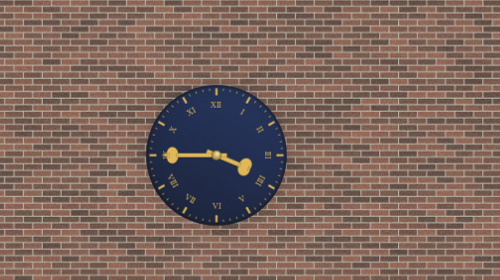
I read 3.45
